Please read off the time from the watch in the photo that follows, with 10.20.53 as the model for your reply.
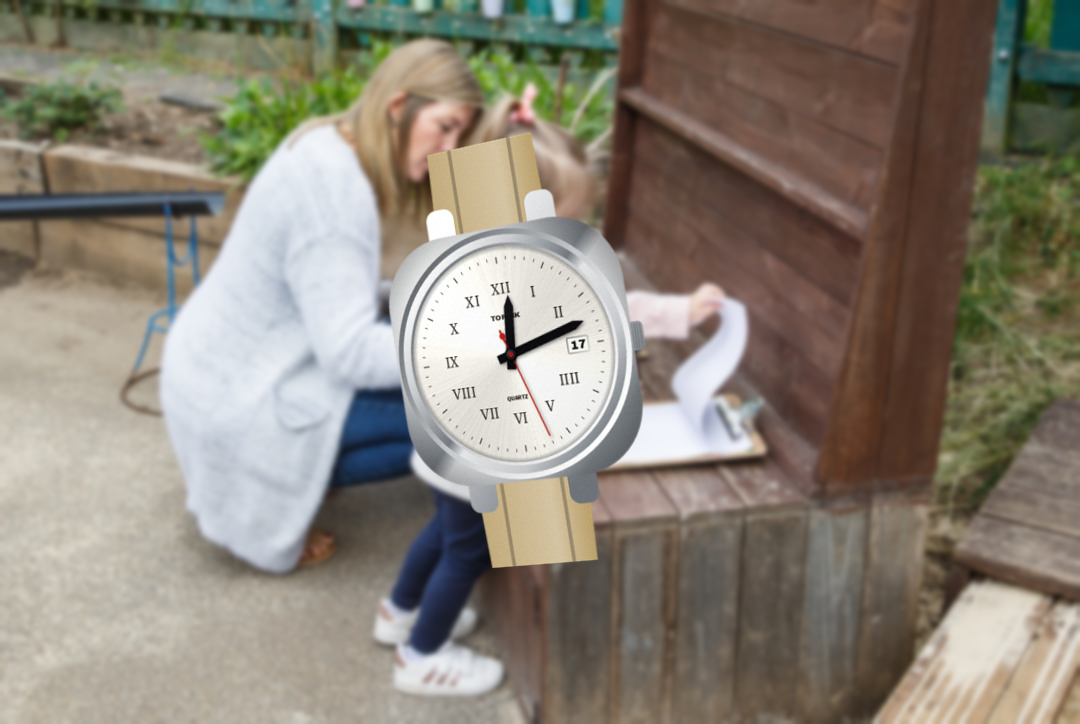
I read 12.12.27
